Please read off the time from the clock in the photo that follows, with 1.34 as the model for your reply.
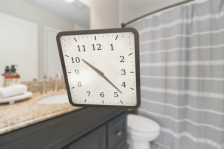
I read 10.23
